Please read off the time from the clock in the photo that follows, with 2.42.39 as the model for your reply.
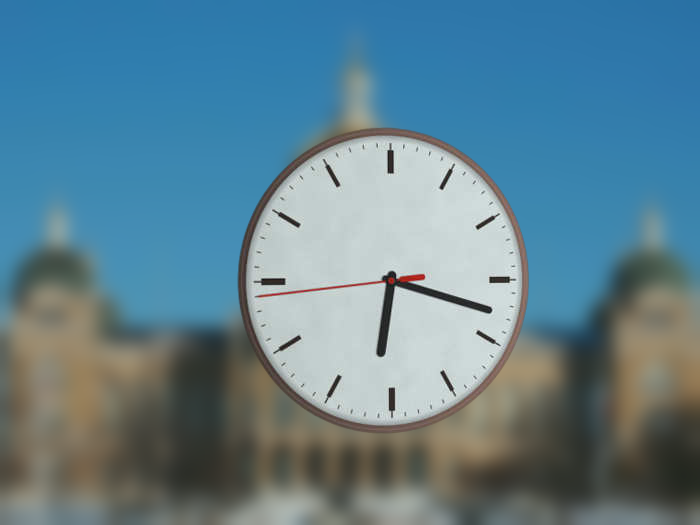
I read 6.17.44
